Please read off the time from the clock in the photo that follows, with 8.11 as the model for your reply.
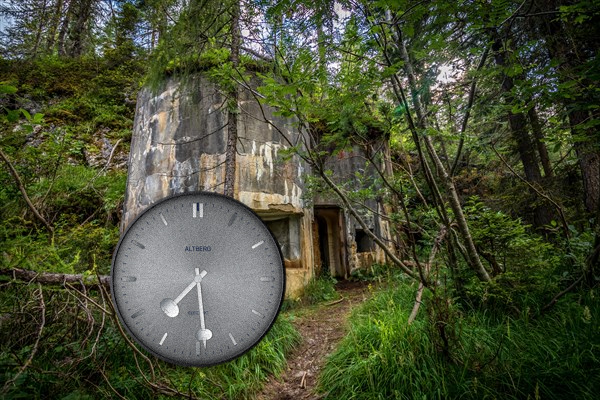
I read 7.29
